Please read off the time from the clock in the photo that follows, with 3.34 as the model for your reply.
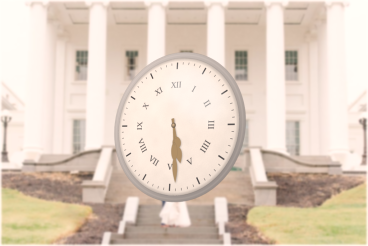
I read 5.29
